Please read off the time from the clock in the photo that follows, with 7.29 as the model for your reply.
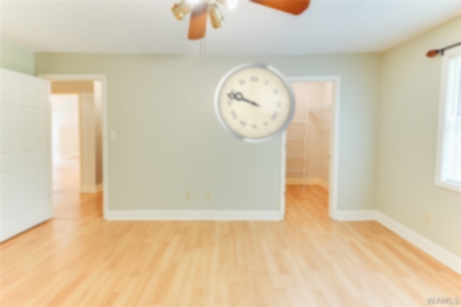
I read 9.48
